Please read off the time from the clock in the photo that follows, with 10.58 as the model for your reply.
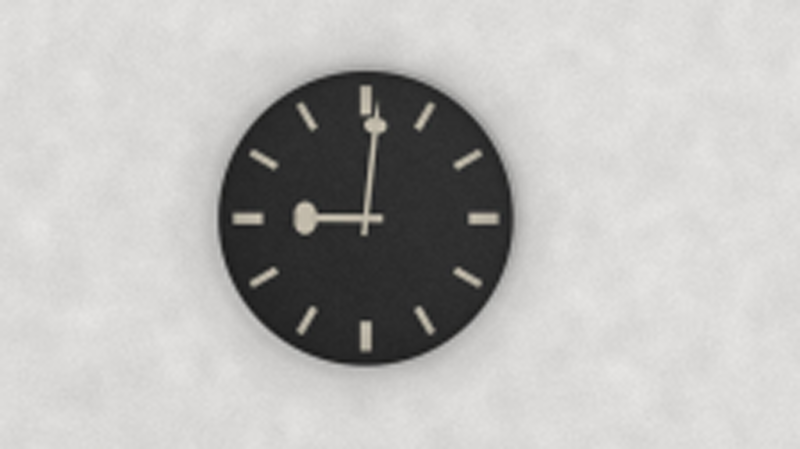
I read 9.01
